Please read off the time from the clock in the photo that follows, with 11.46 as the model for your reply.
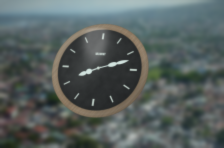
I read 8.12
